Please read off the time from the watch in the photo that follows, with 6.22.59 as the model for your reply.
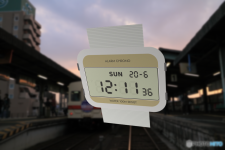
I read 12.11.36
